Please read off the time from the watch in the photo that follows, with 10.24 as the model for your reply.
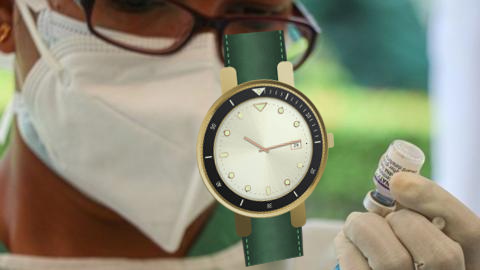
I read 10.14
